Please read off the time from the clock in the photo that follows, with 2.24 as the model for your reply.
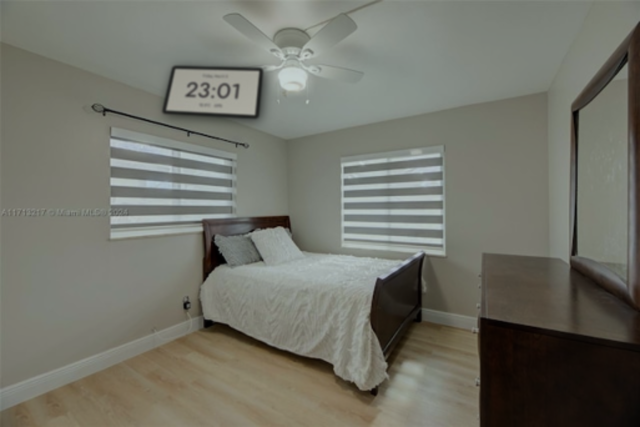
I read 23.01
